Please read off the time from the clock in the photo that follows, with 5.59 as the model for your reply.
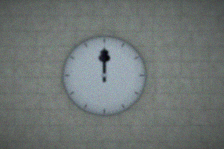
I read 12.00
